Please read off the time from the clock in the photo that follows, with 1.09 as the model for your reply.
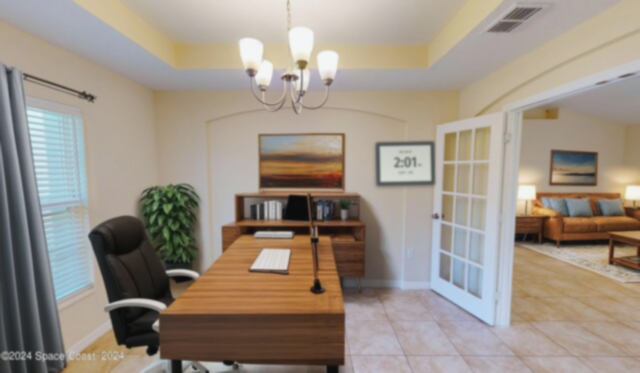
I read 2.01
